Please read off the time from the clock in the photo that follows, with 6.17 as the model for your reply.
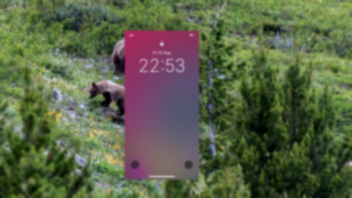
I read 22.53
